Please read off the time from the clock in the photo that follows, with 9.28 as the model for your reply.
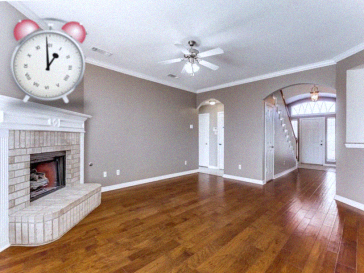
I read 12.59
